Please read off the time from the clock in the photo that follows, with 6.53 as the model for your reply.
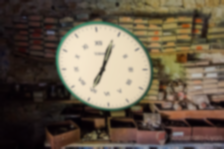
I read 7.04
